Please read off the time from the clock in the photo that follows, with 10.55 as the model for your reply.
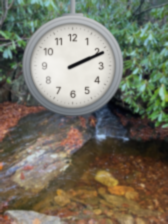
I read 2.11
